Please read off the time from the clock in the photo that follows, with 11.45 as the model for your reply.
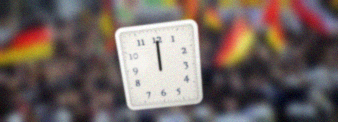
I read 12.00
